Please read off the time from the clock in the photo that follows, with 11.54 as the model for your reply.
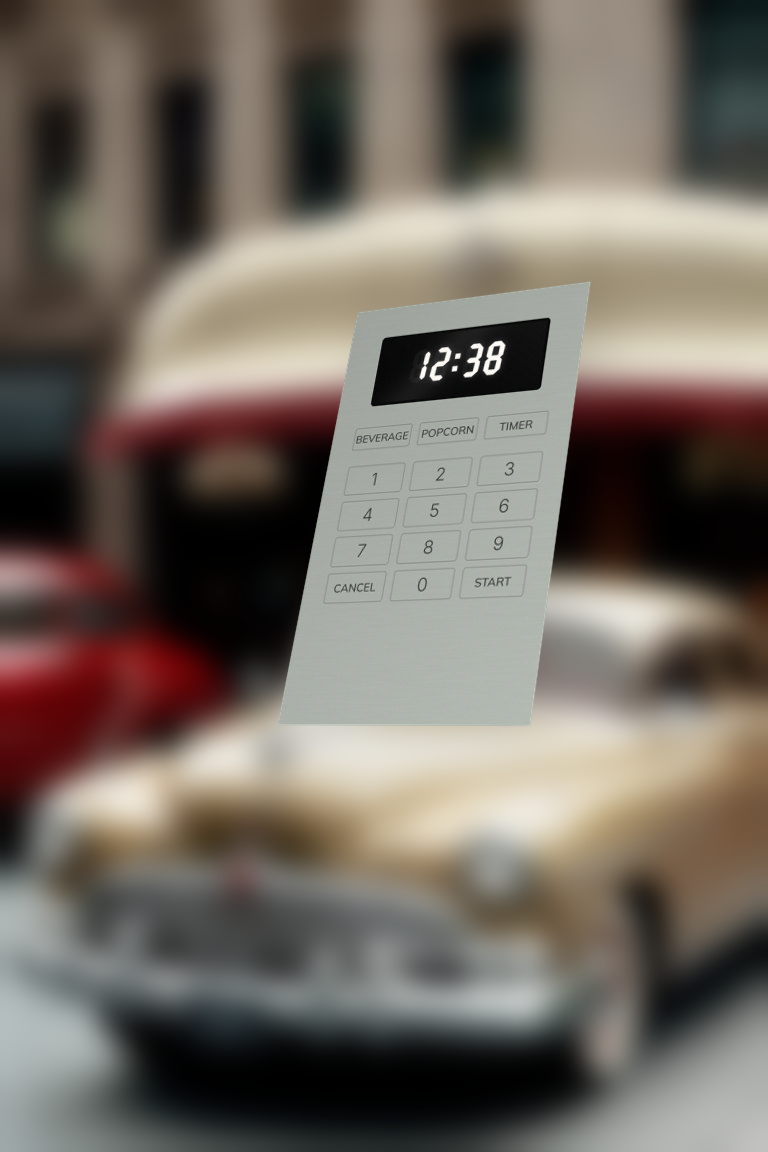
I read 12.38
